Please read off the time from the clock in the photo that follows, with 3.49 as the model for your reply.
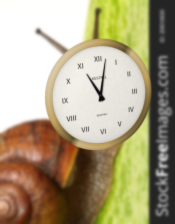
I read 11.02
